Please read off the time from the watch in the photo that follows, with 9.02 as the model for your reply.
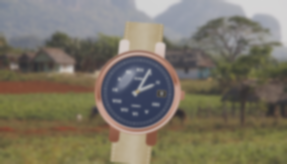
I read 2.04
